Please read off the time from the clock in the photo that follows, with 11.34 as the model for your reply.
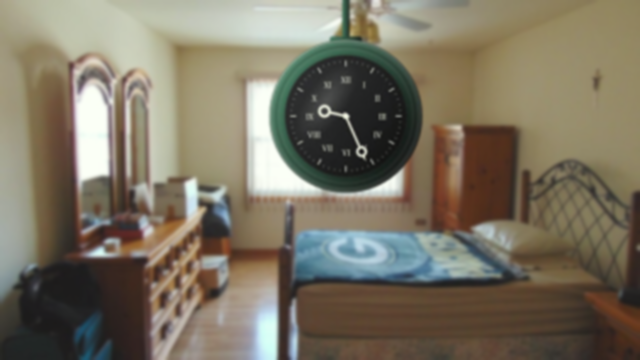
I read 9.26
